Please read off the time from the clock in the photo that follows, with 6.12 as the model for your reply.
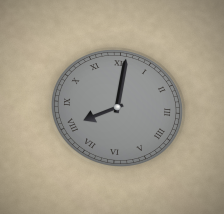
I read 8.01
